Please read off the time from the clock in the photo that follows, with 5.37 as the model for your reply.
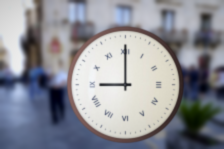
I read 9.00
